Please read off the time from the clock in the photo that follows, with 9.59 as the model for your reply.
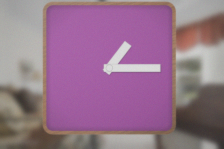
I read 1.15
